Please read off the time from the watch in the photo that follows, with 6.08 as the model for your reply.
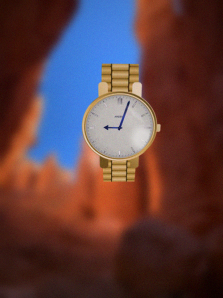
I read 9.03
